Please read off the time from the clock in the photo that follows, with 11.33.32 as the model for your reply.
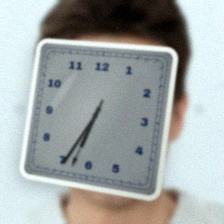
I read 6.34.33
